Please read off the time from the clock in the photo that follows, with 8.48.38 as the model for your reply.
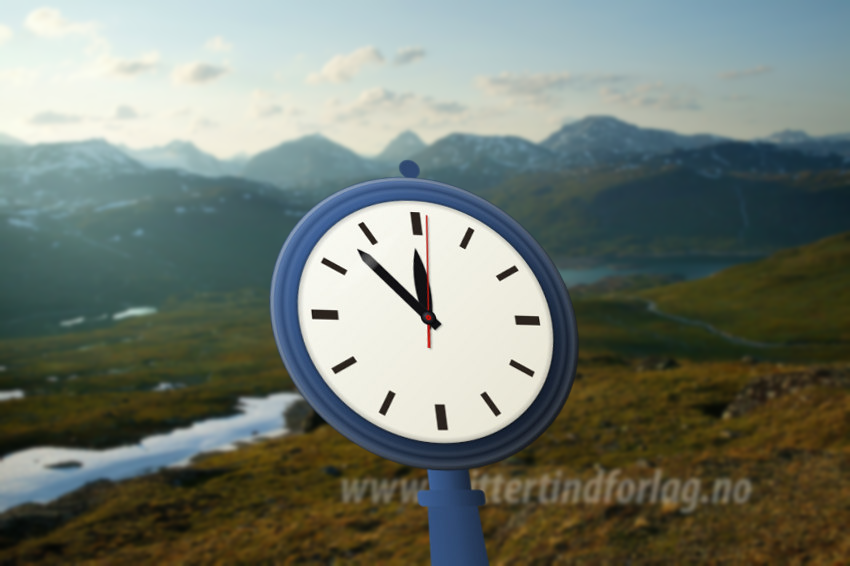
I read 11.53.01
